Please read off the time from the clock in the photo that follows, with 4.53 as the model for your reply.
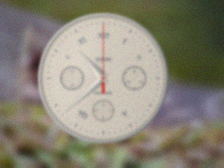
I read 10.38
